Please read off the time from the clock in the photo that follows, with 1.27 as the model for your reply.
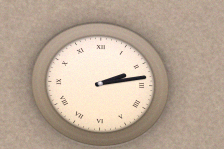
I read 2.13
